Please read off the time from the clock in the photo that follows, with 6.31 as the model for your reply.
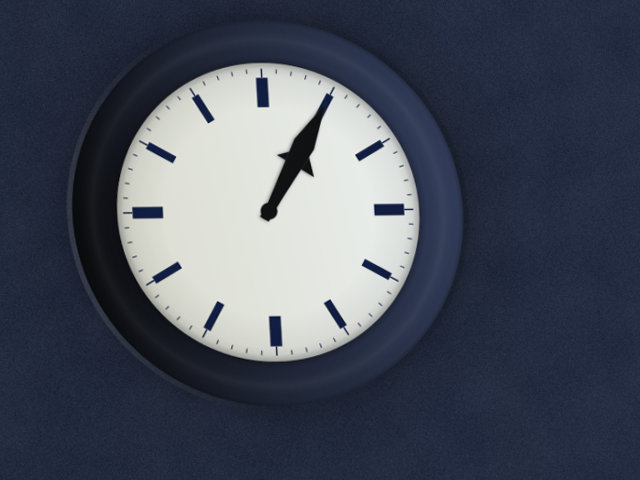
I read 1.05
